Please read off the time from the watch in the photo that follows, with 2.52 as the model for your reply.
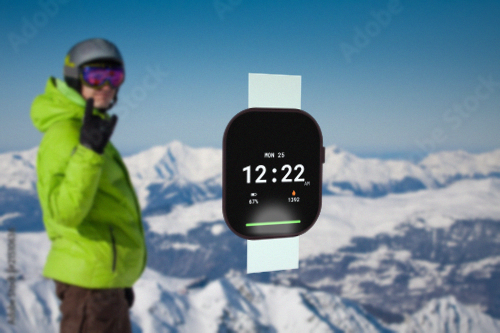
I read 12.22
